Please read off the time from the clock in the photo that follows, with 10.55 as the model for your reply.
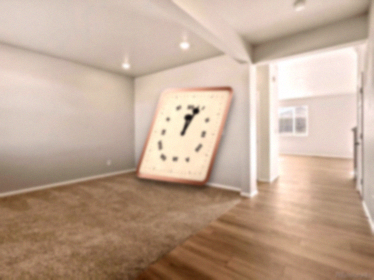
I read 12.03
